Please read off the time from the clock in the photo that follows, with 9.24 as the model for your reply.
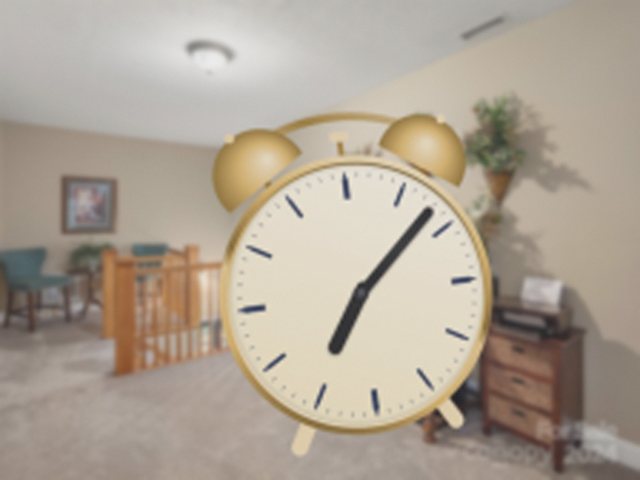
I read 7.08
